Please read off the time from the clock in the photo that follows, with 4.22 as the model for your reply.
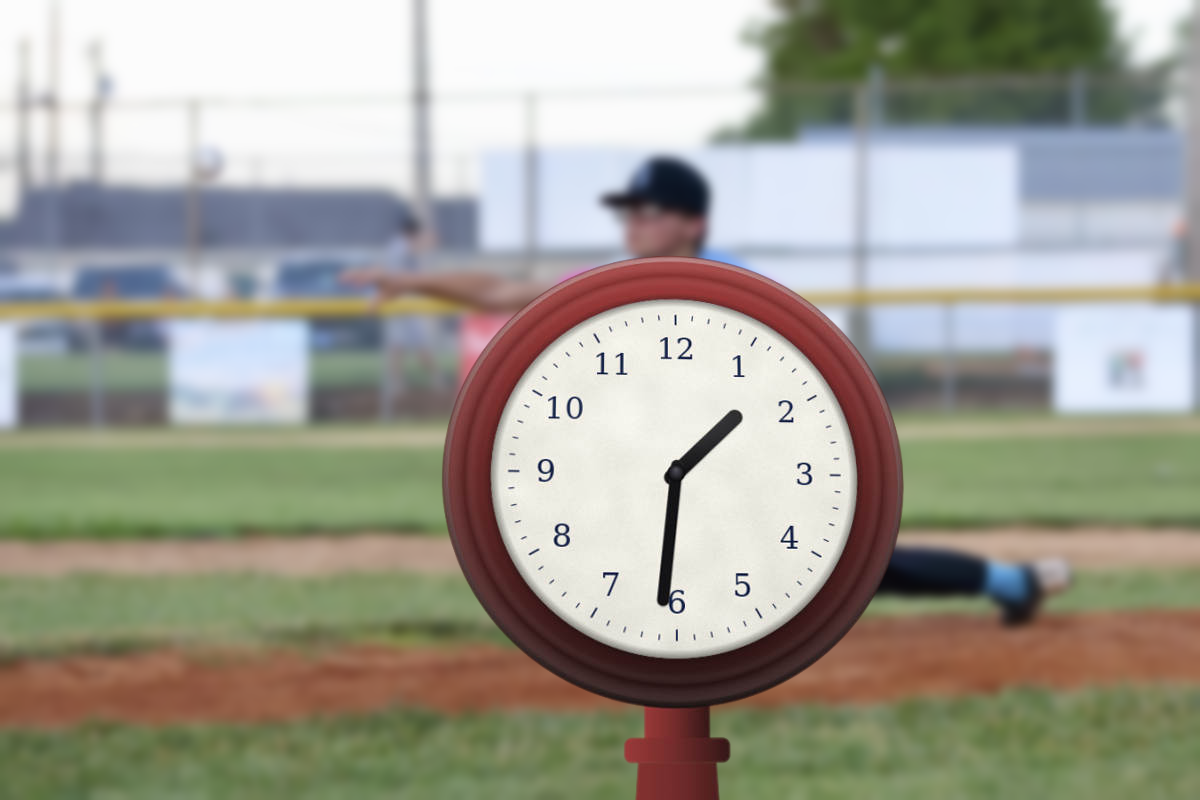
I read 1.31
